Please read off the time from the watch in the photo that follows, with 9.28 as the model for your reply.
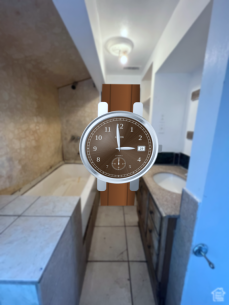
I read 2.59
